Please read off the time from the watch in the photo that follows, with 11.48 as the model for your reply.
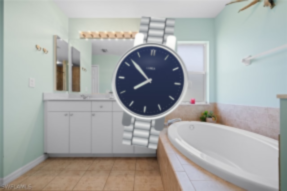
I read 7.52
